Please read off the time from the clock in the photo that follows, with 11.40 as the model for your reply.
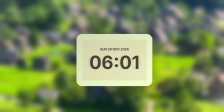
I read 6.01
